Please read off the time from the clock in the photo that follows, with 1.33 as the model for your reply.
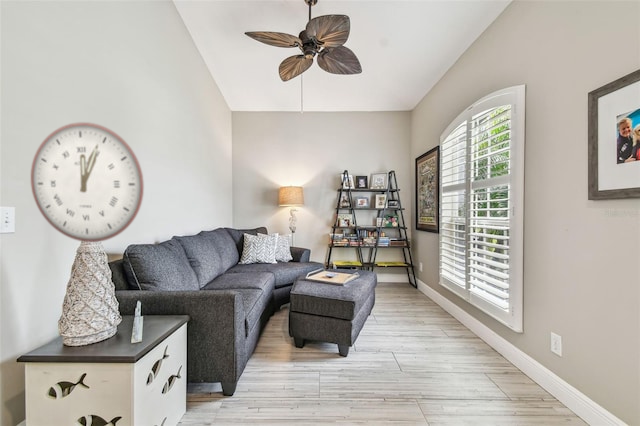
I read 12.04
